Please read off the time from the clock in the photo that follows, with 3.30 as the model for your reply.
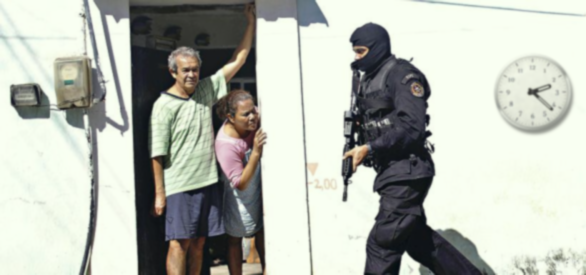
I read 2.22
